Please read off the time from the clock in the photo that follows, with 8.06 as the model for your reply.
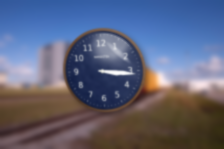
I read 3.16
